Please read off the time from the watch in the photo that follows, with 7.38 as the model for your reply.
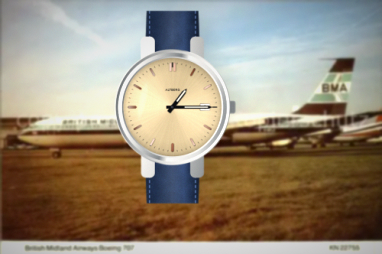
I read 1.15
